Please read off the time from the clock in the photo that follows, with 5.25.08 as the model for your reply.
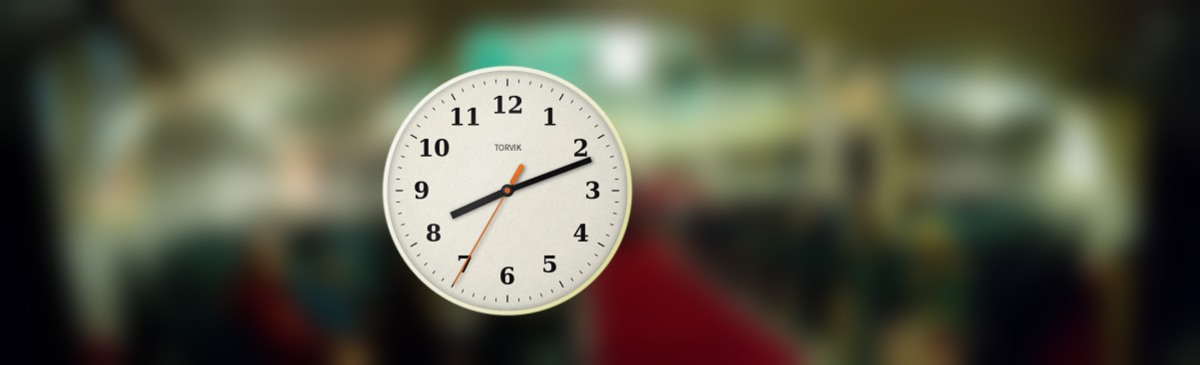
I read 8.11.35
